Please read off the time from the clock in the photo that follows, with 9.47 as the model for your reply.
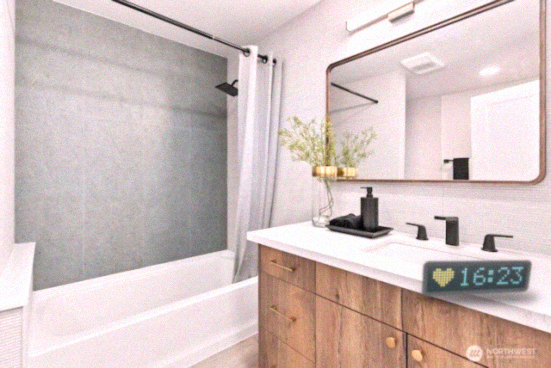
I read 16.23
